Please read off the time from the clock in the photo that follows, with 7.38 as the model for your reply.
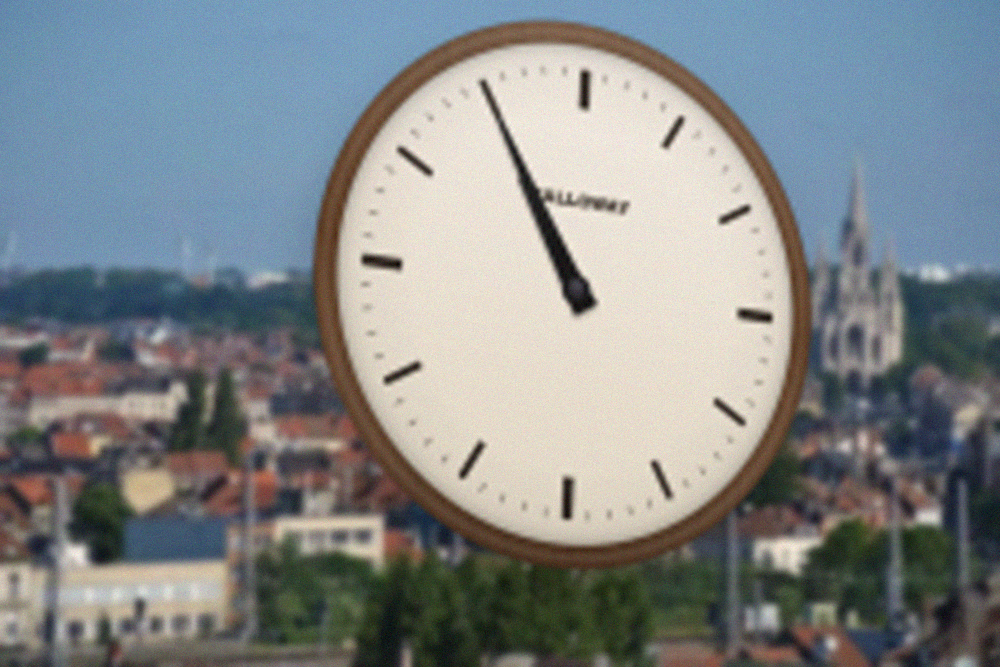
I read 10.55
